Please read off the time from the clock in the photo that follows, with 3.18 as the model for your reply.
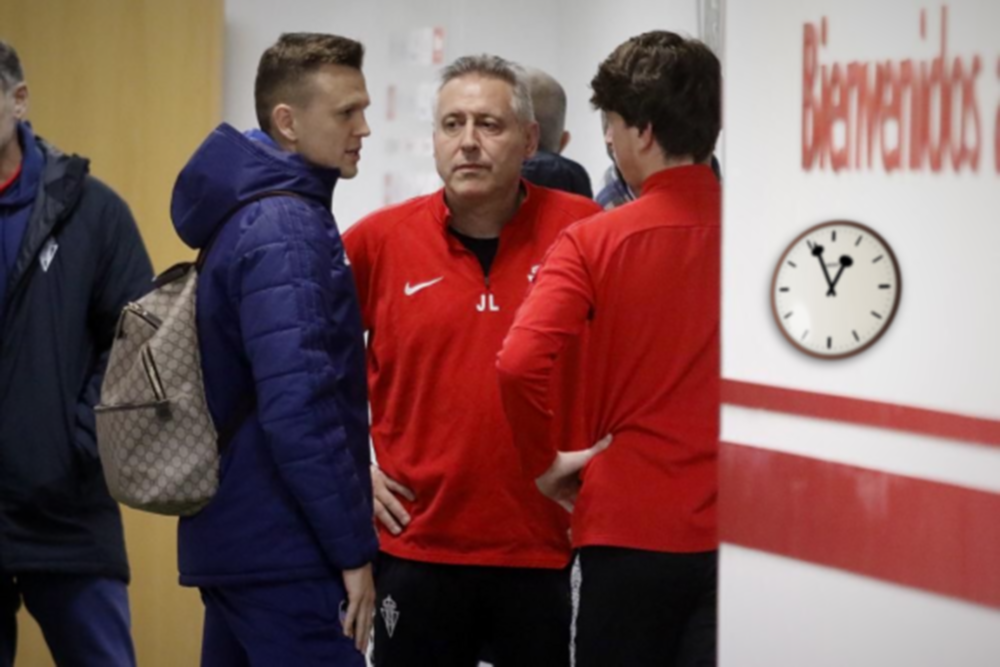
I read 12.56
